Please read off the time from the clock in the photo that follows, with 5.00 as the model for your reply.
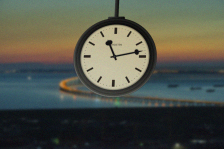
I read 11.13
